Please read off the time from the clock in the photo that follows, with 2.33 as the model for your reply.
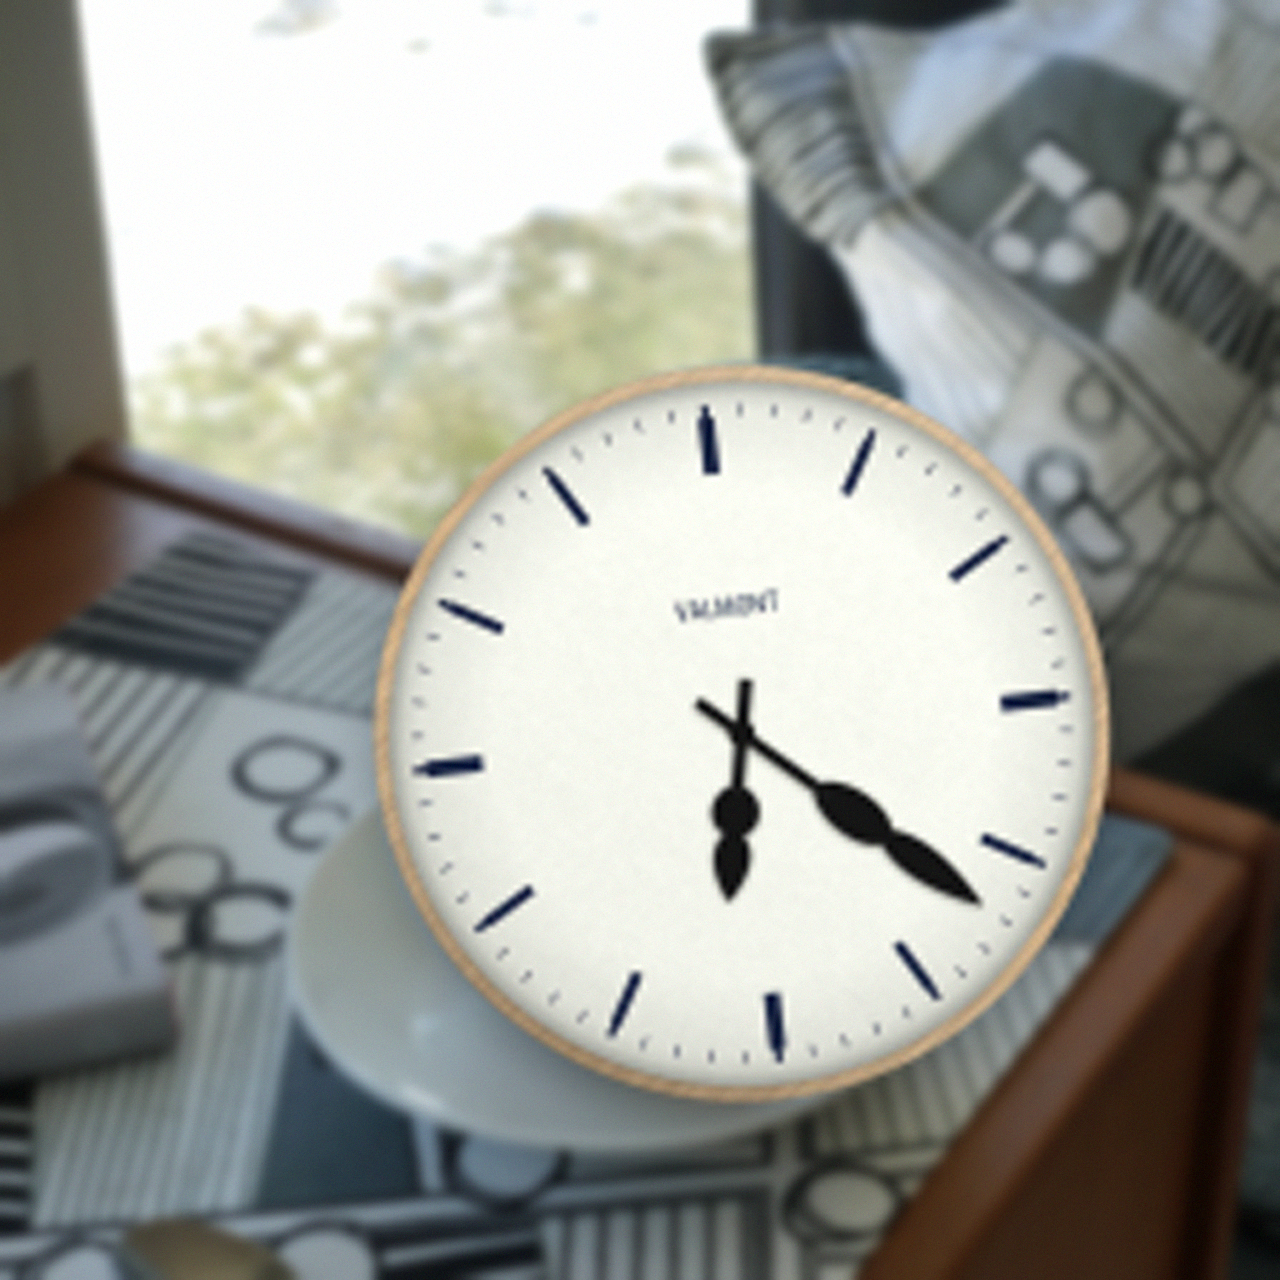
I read 6.22
